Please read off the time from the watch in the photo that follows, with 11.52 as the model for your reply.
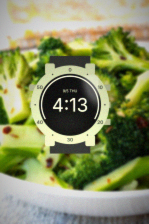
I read 4.13
